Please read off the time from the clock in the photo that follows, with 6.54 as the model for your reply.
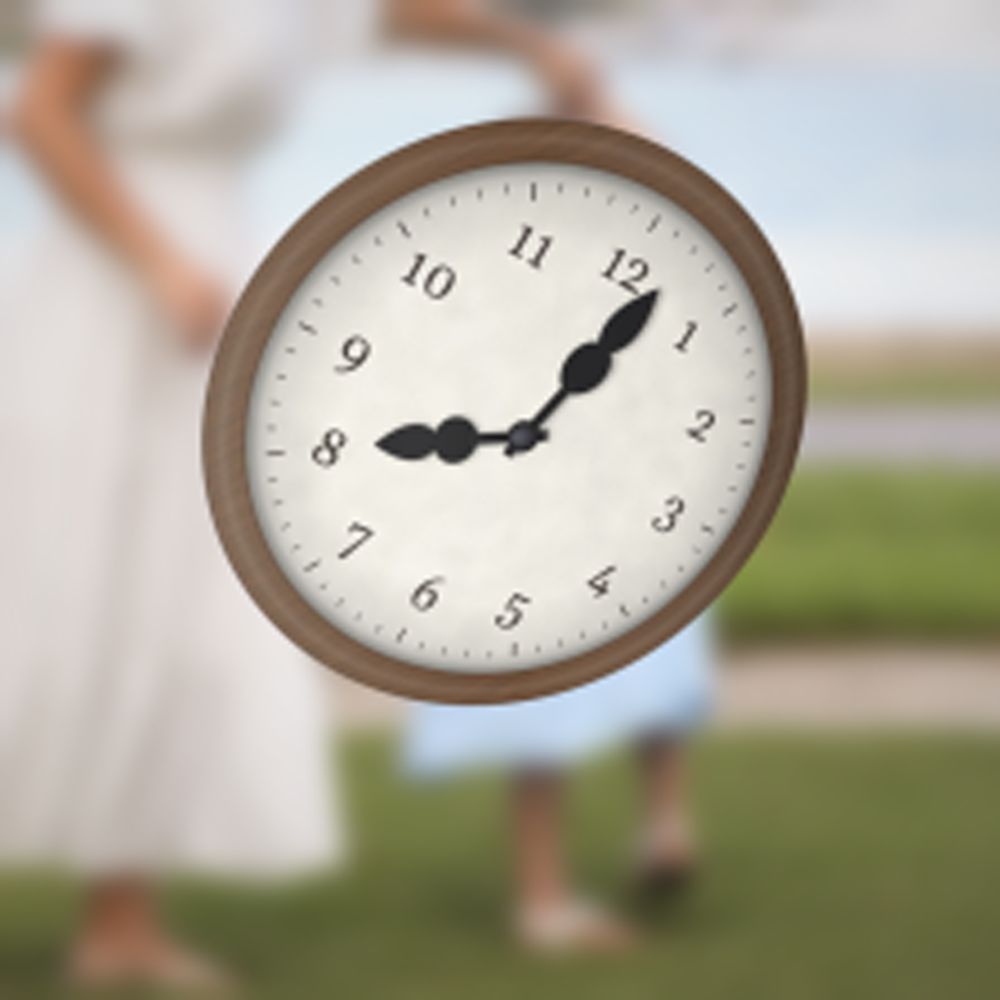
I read 8.02
